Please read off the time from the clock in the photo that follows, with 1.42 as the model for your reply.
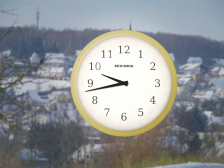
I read 9.43
